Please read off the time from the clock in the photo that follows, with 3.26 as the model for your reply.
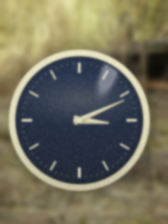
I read 3.11
